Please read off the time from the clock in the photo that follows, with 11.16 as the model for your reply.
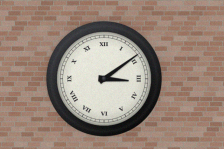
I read 3.09
